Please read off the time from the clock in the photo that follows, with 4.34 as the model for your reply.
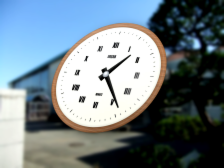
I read 1.24
